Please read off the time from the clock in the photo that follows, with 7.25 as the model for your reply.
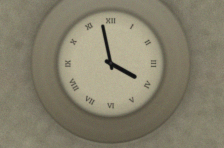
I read 3.58
